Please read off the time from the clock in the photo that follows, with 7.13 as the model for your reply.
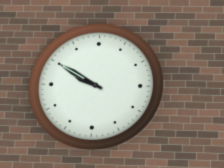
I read 9.50
